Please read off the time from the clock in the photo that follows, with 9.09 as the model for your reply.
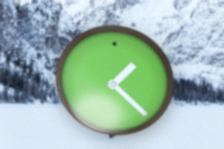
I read 1.22
